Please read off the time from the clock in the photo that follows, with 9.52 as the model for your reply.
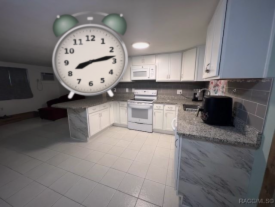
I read 8.13
